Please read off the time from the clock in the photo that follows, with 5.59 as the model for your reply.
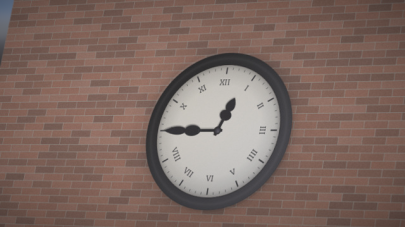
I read 12.45
